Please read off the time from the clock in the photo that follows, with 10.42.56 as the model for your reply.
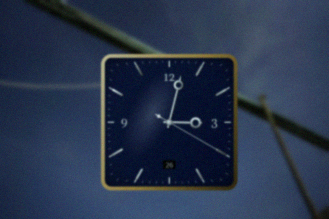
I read 3.02.20
